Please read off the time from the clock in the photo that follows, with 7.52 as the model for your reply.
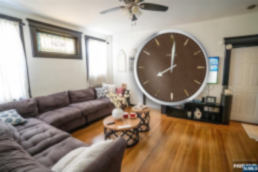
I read 8.01
